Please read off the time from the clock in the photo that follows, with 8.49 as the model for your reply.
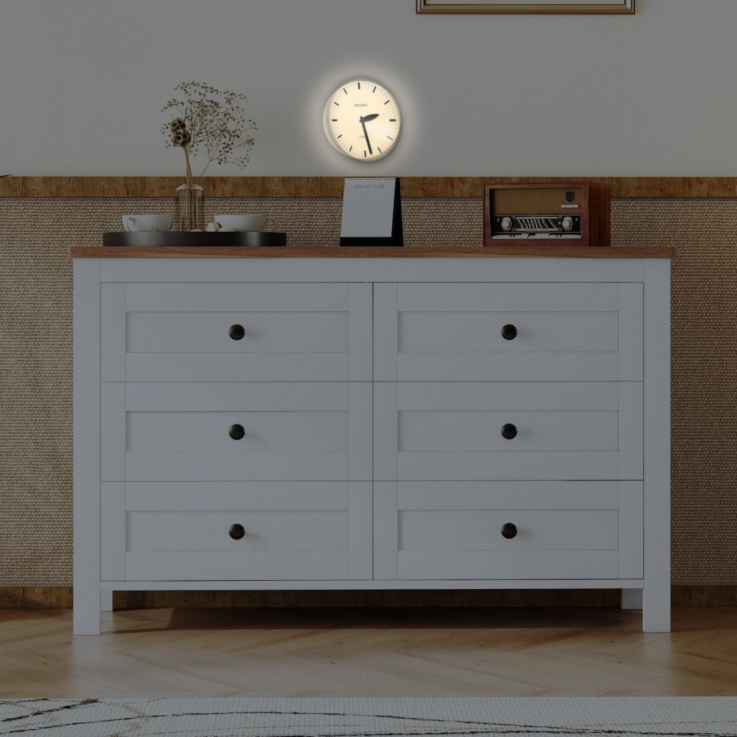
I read 2.28
